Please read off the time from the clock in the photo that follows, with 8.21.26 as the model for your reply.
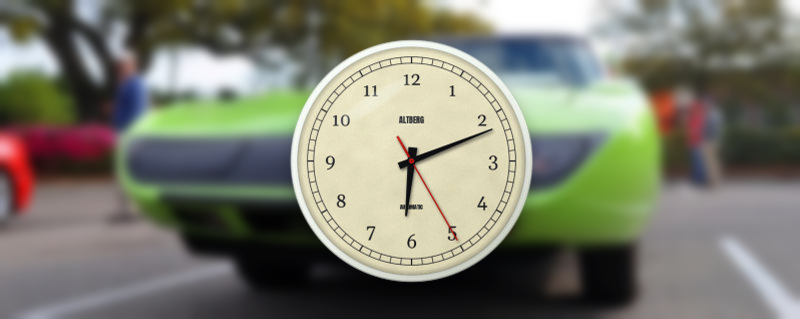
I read 6.11.25
